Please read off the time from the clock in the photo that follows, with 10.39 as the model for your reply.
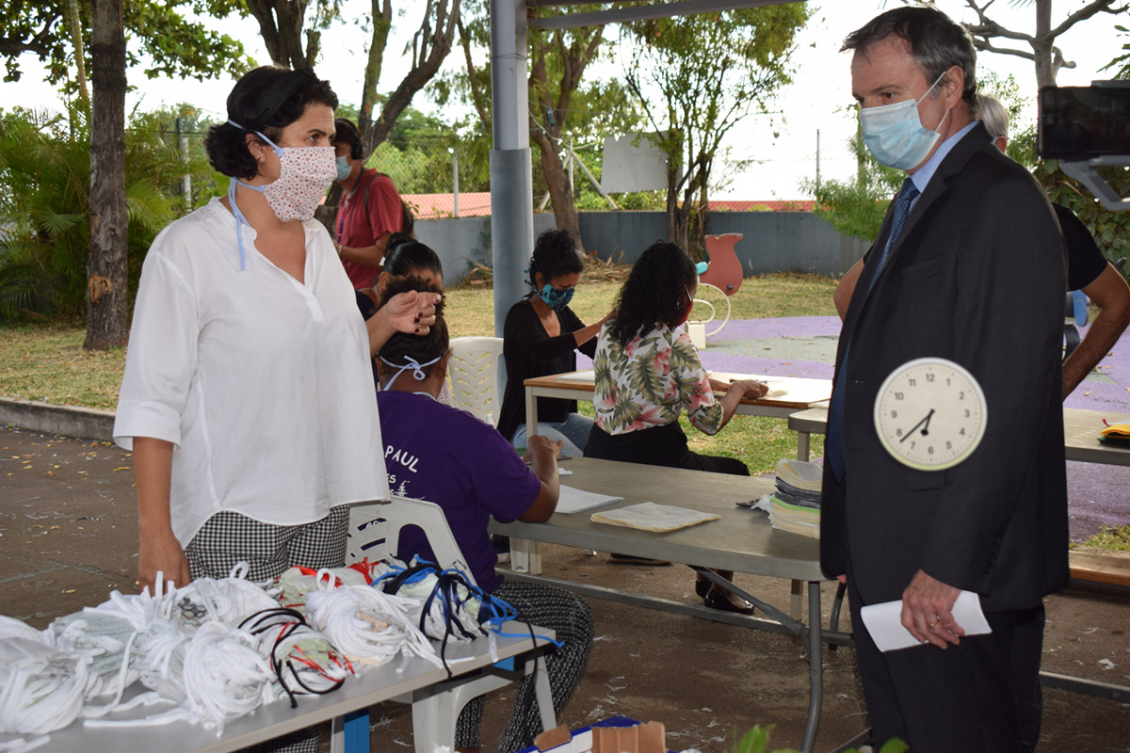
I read 6.38
